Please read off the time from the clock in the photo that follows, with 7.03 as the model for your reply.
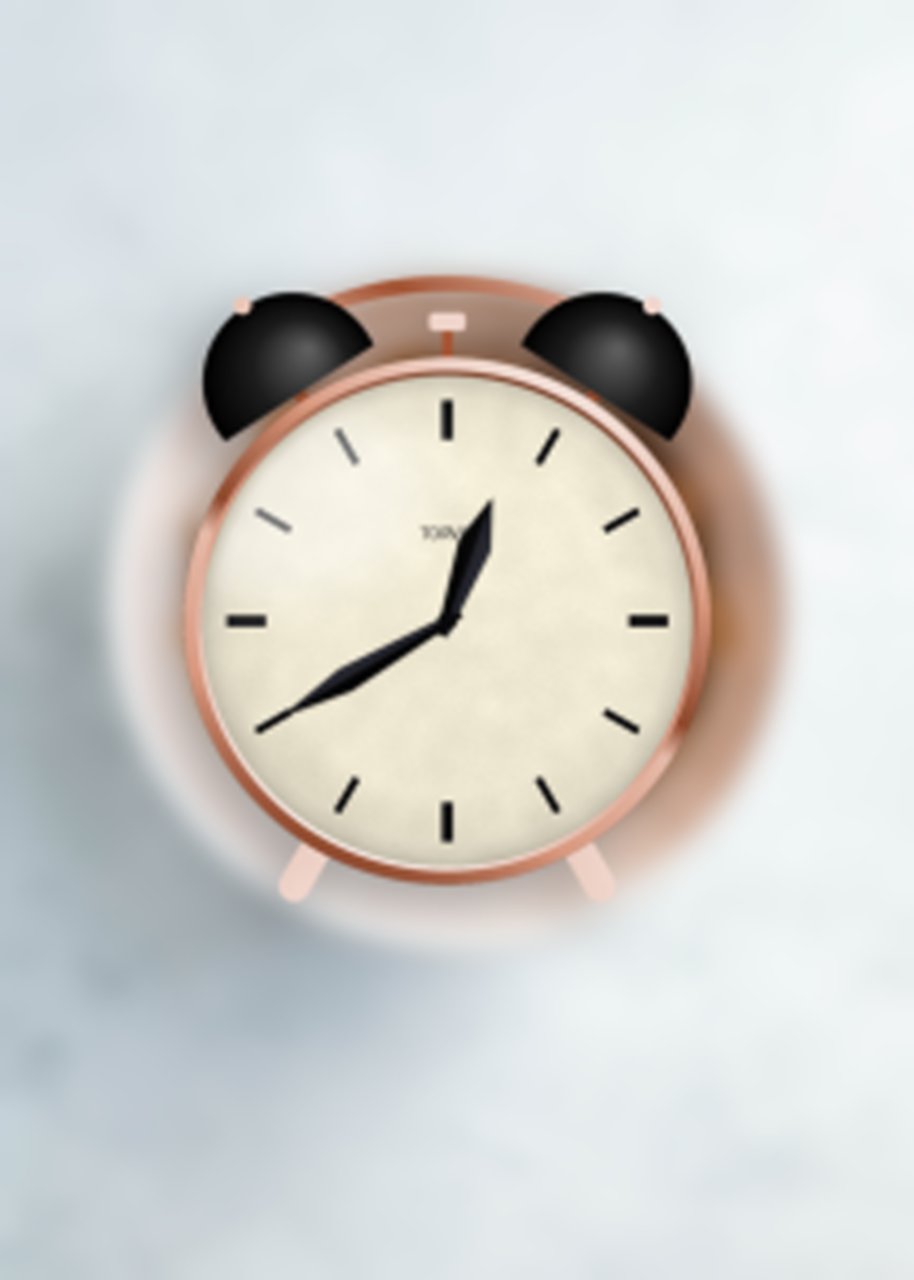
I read 12.40
